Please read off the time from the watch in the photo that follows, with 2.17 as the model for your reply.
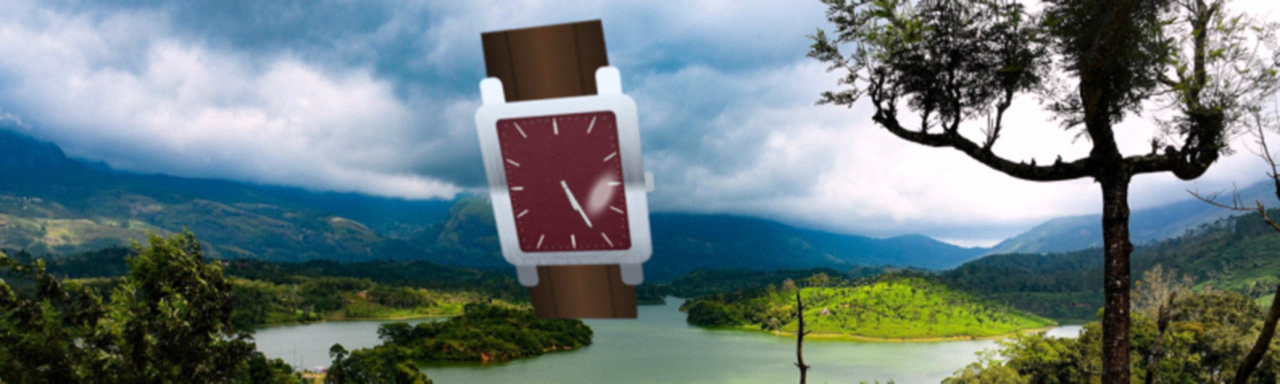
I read 5.26
